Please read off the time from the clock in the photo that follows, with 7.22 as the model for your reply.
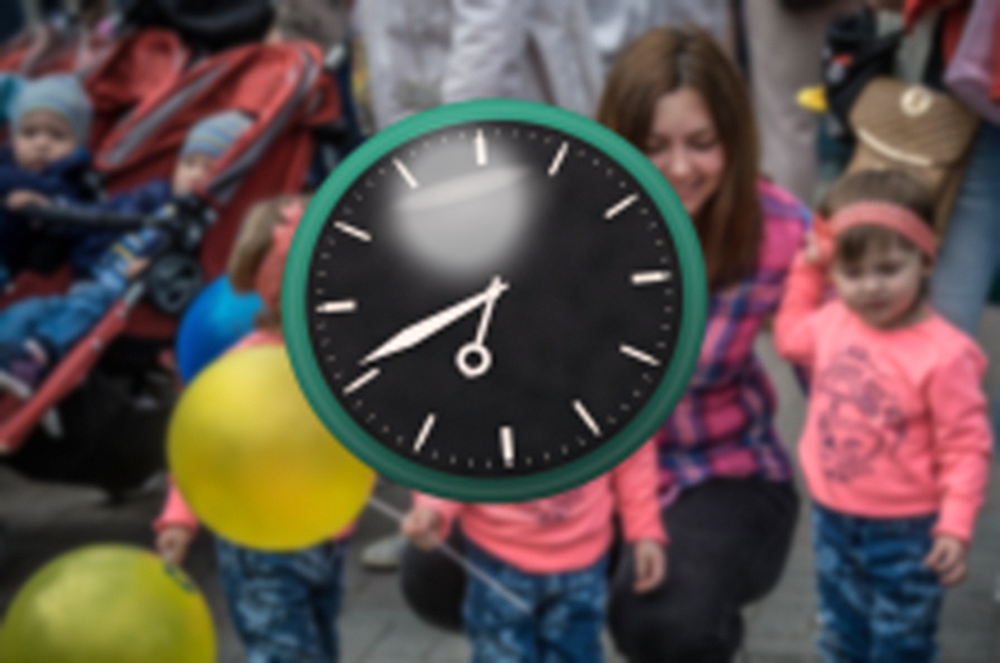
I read 6.41
